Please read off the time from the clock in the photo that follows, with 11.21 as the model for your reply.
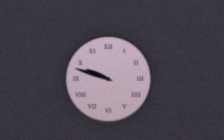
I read 9.48
